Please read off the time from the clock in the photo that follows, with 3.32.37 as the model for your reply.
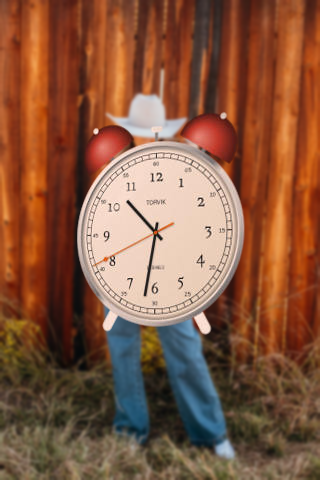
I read 10.31.41
